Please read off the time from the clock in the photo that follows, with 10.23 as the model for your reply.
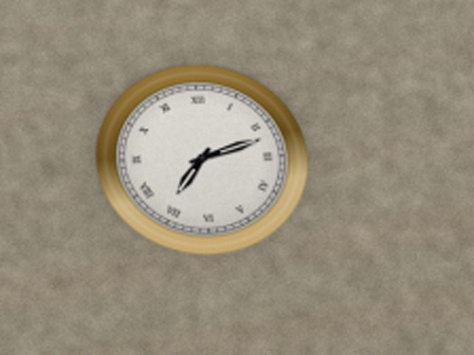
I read 7.12
